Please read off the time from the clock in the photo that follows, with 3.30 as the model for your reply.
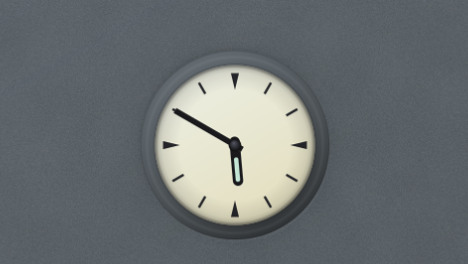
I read 5.50
